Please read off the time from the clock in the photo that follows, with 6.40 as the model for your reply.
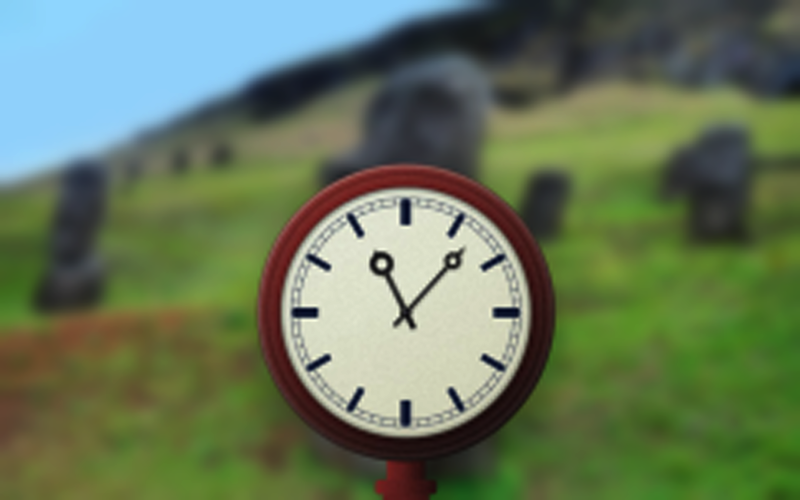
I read 11.07
